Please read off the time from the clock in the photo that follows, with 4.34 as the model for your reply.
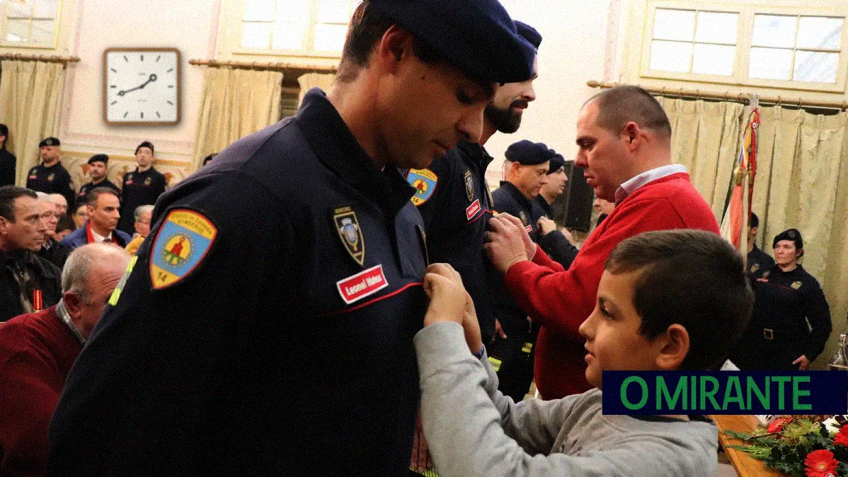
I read 1.42
